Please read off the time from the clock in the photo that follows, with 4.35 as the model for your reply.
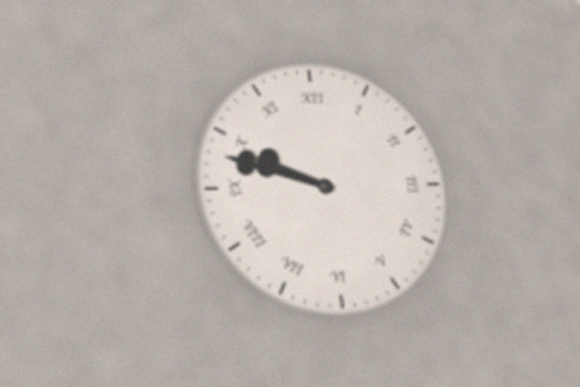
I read 9.48
